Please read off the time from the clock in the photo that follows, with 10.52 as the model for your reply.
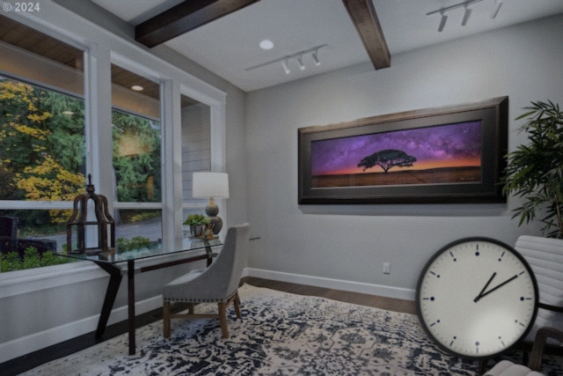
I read 1.10
